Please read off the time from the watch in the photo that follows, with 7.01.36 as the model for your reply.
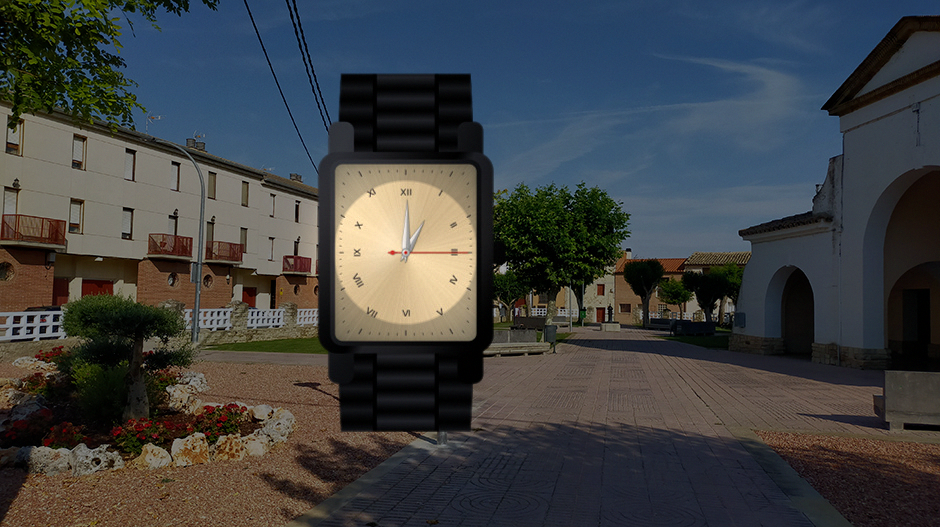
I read 1.00.15
